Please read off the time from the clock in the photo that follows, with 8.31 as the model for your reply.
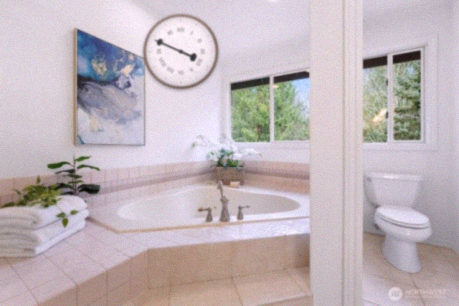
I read 3.49
